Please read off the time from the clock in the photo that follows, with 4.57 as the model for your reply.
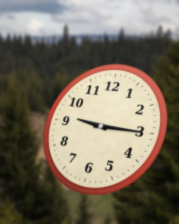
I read 9.15
